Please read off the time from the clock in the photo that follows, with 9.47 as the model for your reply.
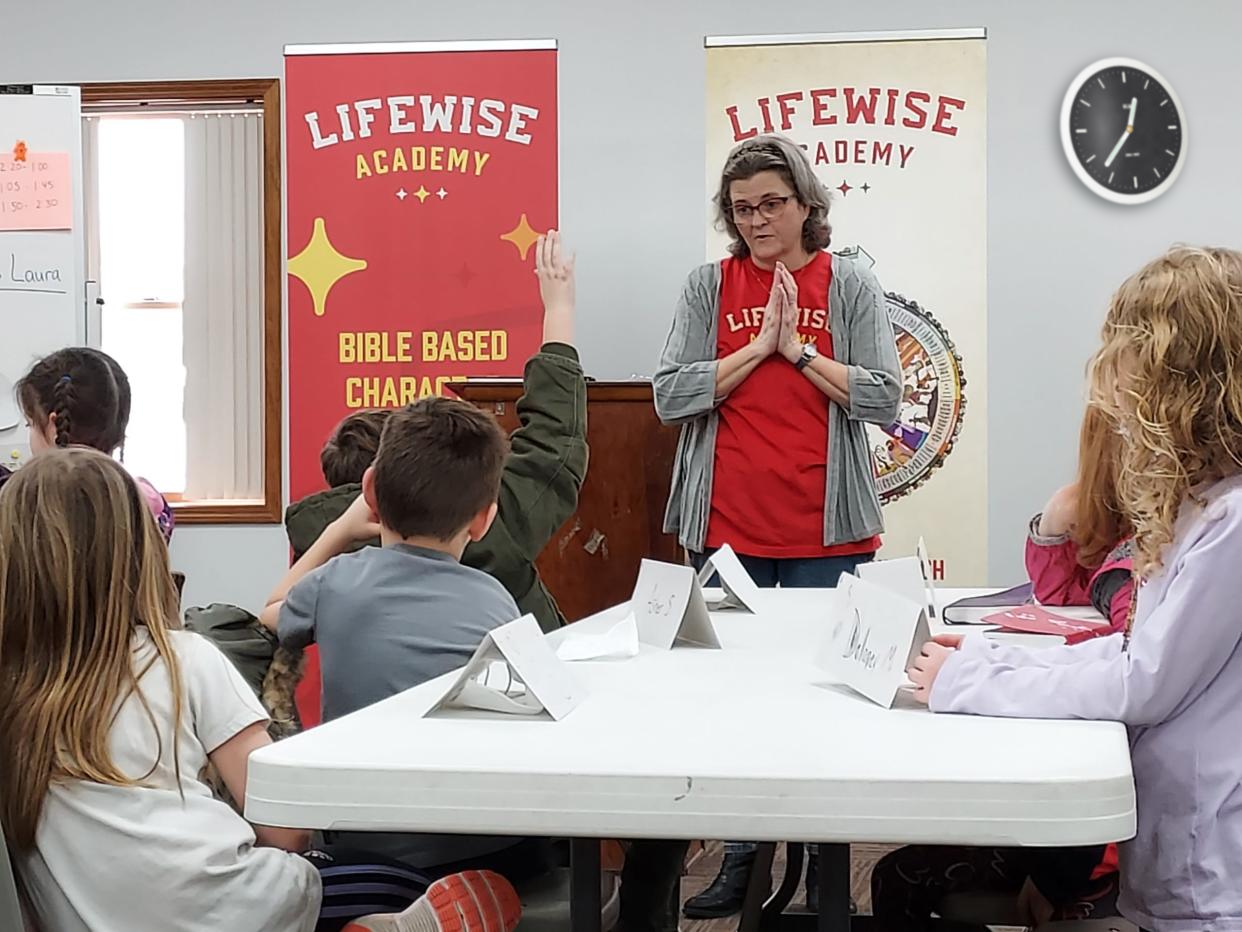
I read 12.37
